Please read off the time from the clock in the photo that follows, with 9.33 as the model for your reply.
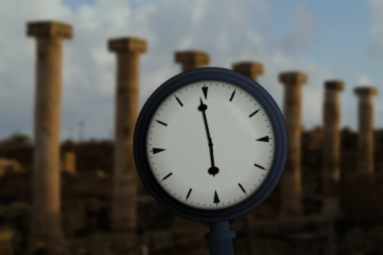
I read 5.59
